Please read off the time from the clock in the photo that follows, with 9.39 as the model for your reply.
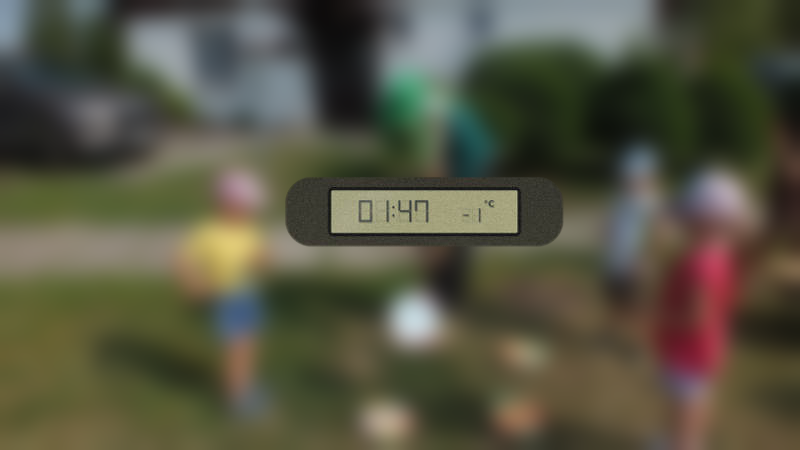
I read 1.47
